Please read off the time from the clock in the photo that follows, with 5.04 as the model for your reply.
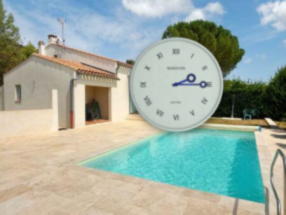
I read 2.15
